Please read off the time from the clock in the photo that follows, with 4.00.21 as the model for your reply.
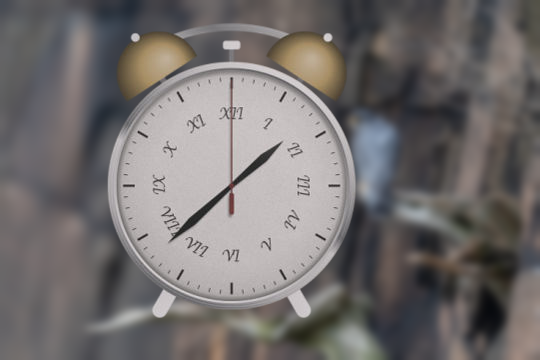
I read 1.38.00
